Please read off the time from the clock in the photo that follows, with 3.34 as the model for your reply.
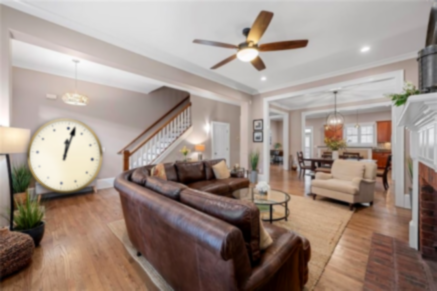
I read 12.02
